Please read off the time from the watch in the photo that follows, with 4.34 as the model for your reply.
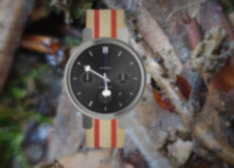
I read 5.50
